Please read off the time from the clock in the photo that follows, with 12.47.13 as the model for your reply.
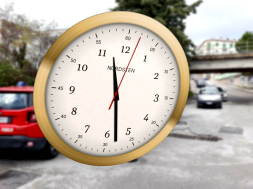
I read 11.28.02
